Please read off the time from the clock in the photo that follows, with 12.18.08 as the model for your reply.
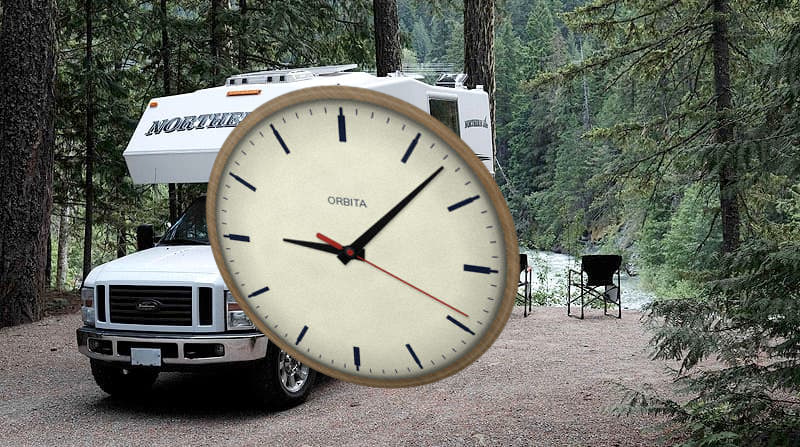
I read 9.07.19
